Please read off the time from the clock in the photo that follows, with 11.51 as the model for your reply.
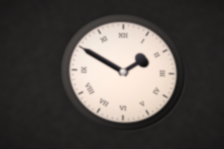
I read 1.50
